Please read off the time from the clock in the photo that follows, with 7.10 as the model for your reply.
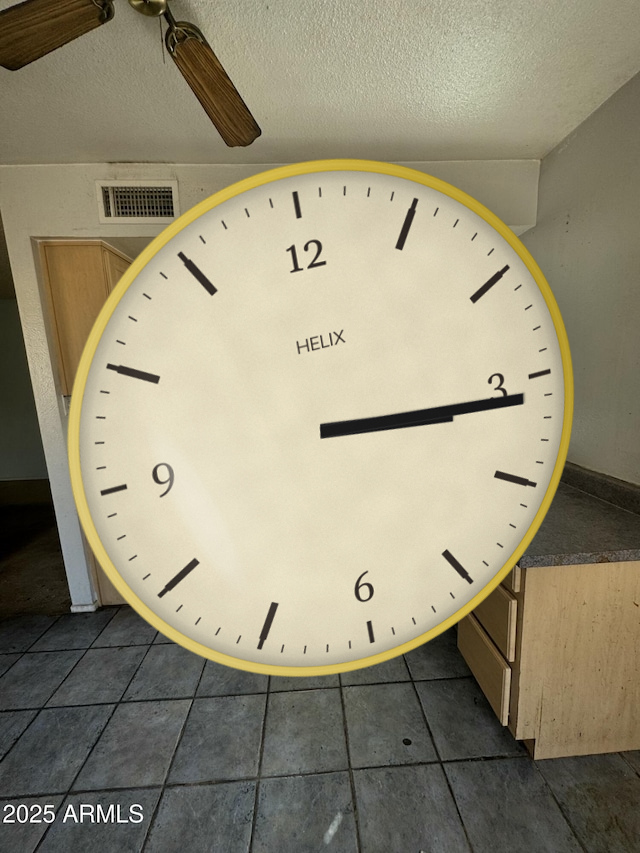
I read 3.16
